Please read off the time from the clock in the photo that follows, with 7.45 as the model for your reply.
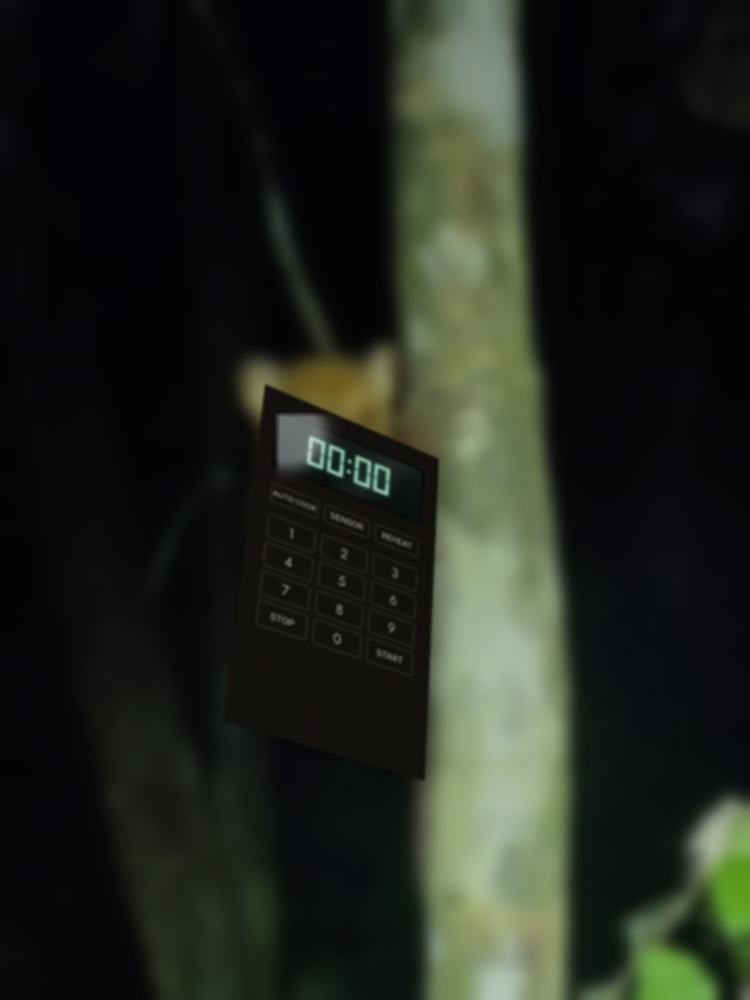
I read 0.00
